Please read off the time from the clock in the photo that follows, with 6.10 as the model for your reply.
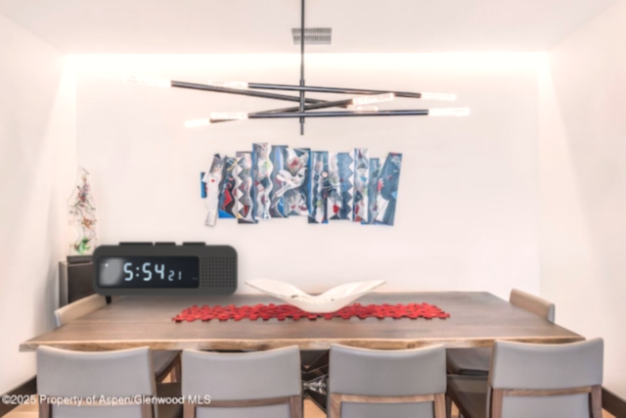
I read 5.54
